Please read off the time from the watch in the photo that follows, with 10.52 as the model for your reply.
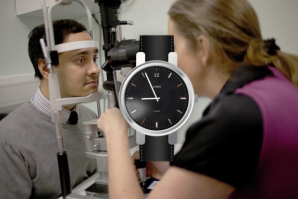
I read 8.56
